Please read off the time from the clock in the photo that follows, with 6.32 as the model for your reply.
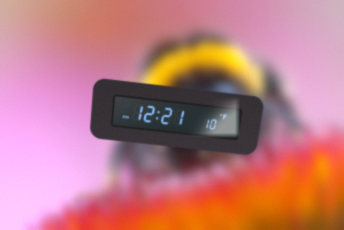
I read 12.21
